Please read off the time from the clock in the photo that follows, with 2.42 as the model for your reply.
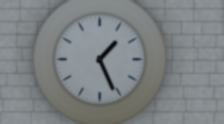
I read 1.26
